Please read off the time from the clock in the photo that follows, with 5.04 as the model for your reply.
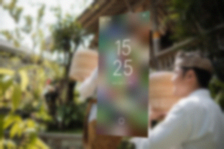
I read 15.25
